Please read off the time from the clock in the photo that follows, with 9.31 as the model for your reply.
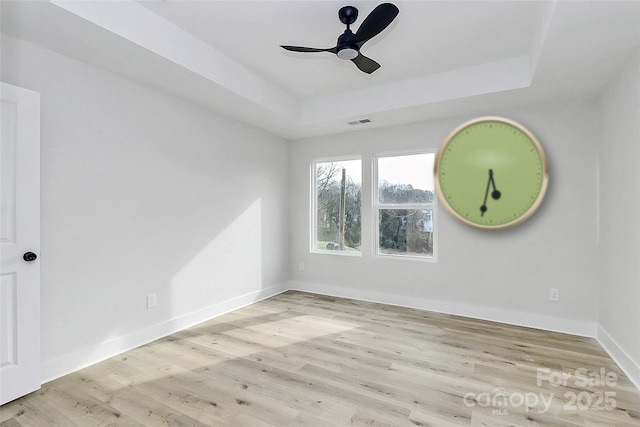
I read 5.32
